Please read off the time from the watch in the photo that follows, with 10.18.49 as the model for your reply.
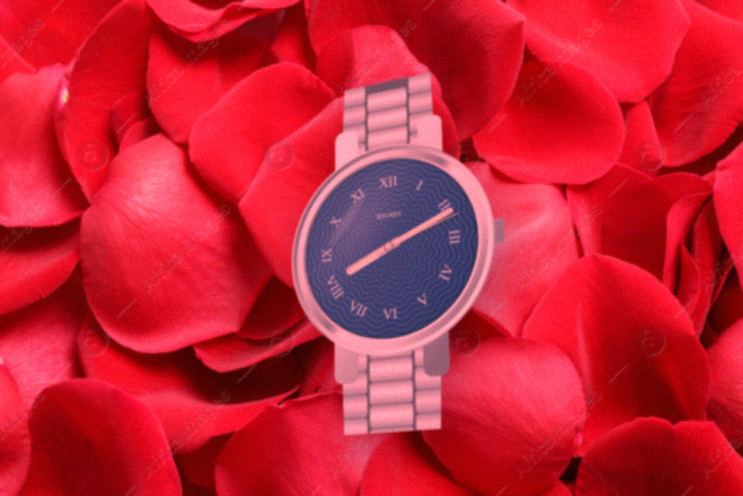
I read 8.11.12
